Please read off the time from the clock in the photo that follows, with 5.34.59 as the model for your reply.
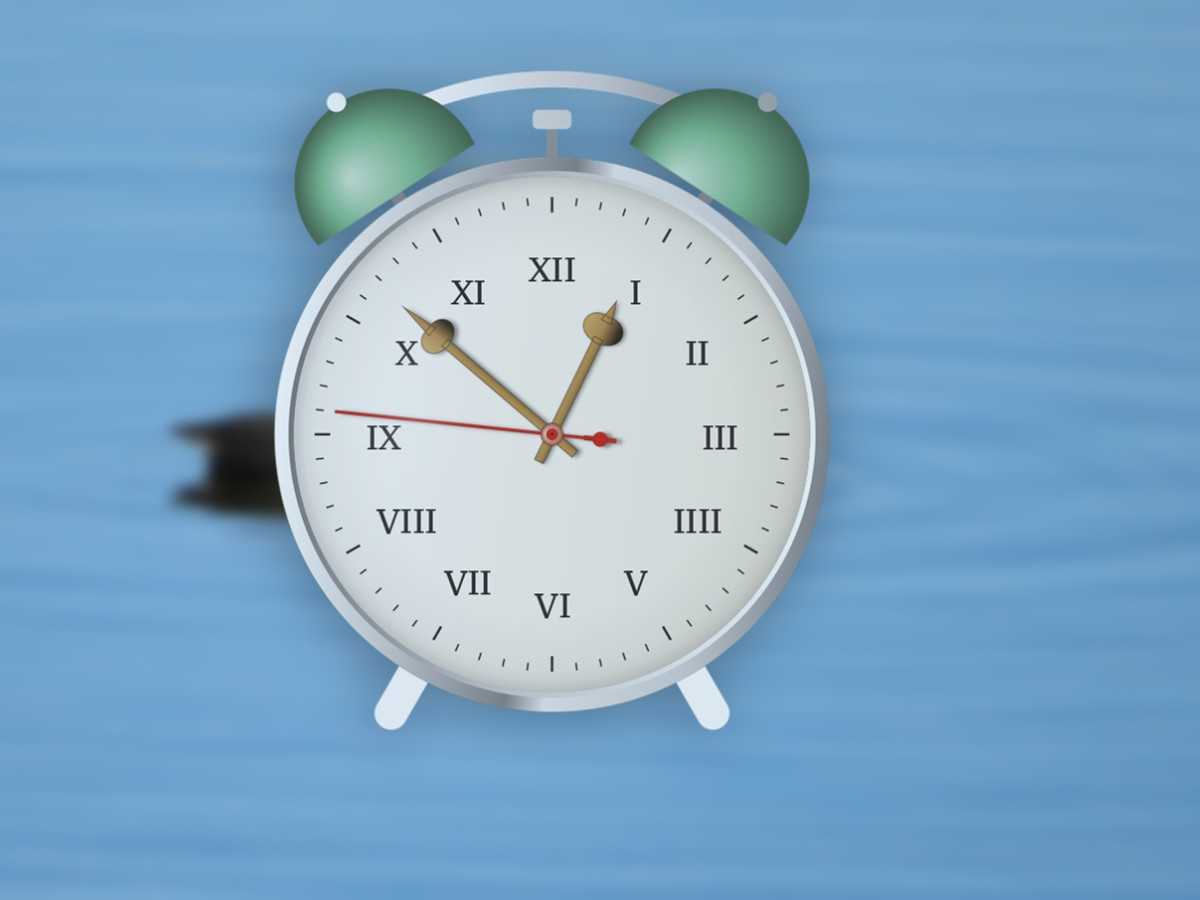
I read 12.51.46
